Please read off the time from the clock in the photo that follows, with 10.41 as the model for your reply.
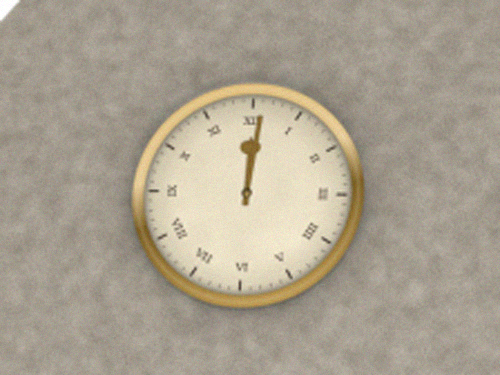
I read 12.01
